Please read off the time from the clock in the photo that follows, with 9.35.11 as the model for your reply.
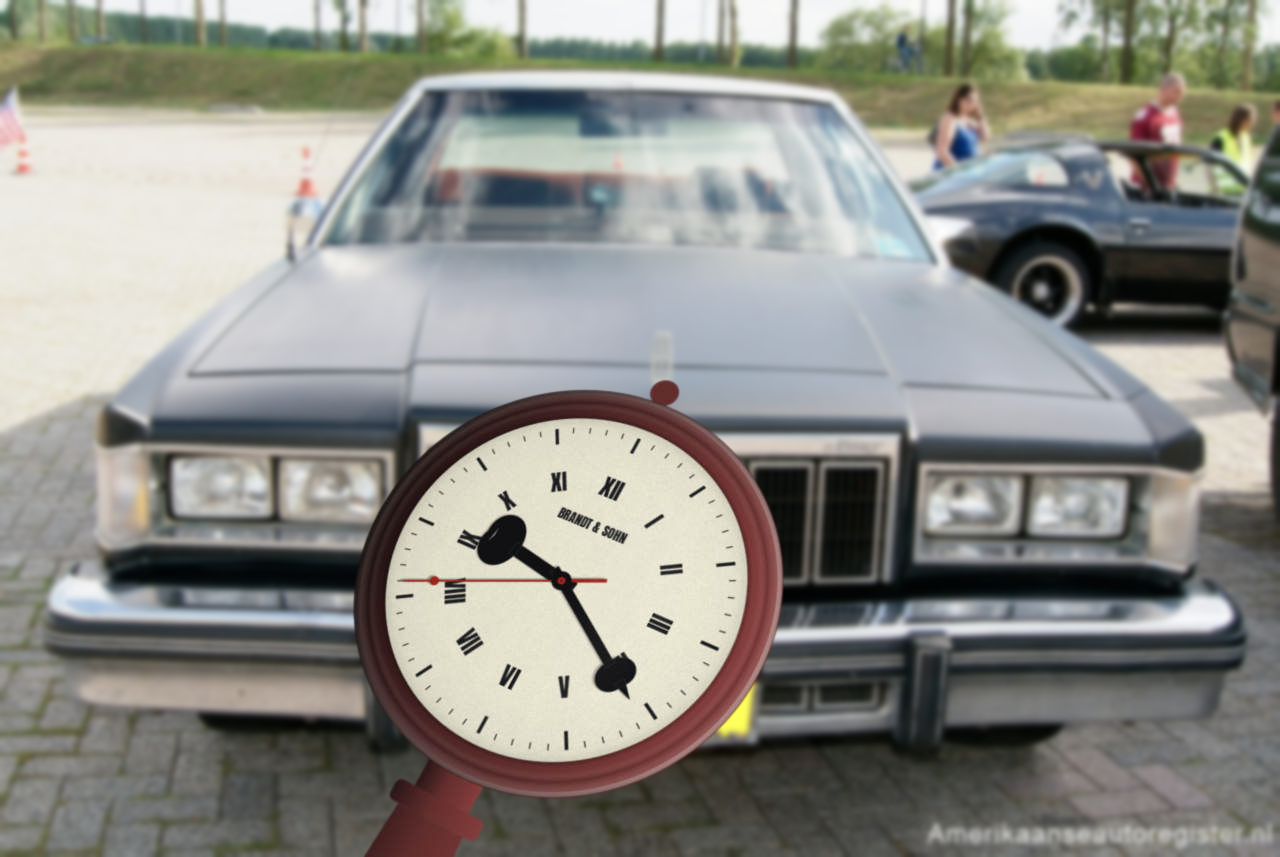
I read 9.20.41
